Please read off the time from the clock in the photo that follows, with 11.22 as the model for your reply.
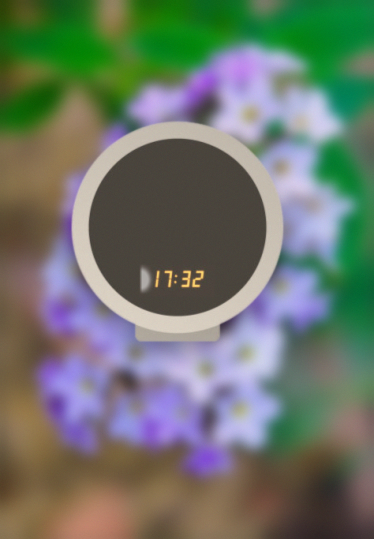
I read 17.32
